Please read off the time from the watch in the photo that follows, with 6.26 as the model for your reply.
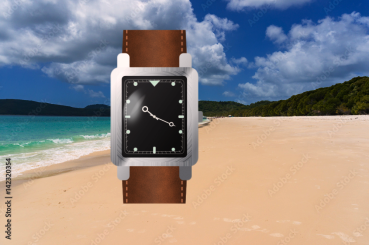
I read 10.19
